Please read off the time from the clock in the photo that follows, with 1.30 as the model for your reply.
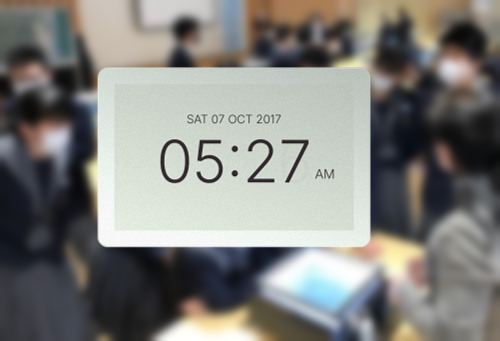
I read 5.27
